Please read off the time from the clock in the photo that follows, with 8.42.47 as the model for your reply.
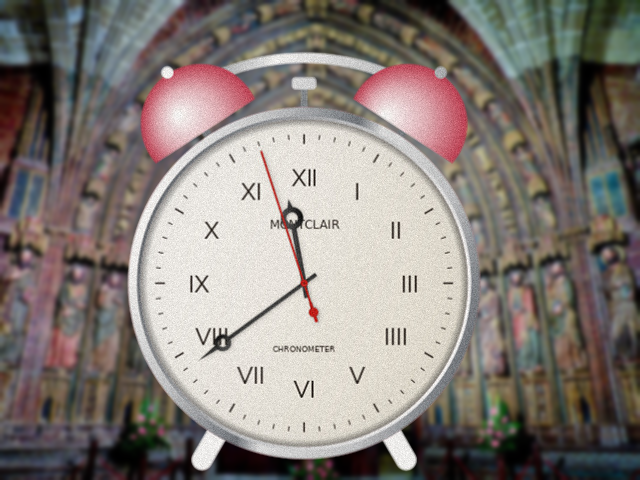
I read 11.38.57
